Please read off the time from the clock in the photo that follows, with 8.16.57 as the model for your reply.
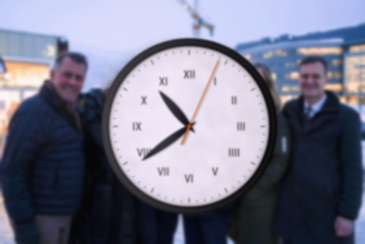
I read 10.39.04
